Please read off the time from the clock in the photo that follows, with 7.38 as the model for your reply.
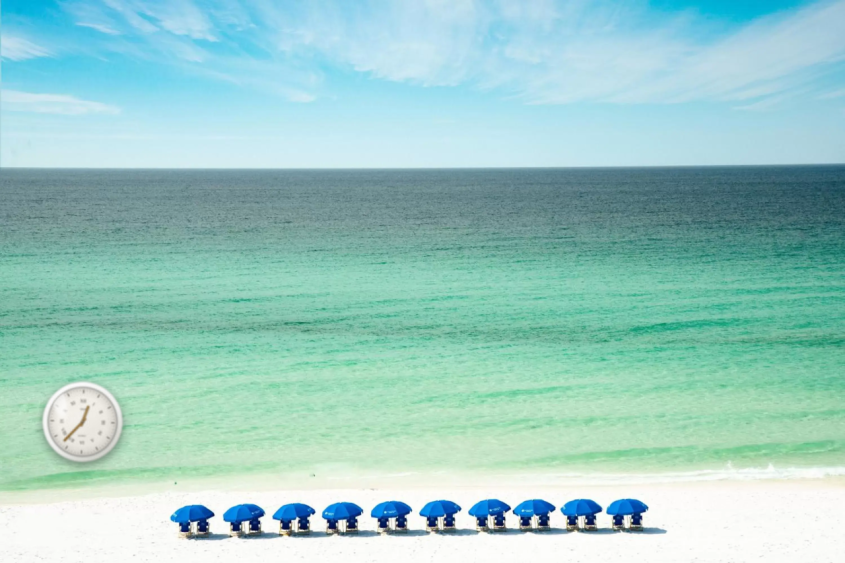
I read 12.37
